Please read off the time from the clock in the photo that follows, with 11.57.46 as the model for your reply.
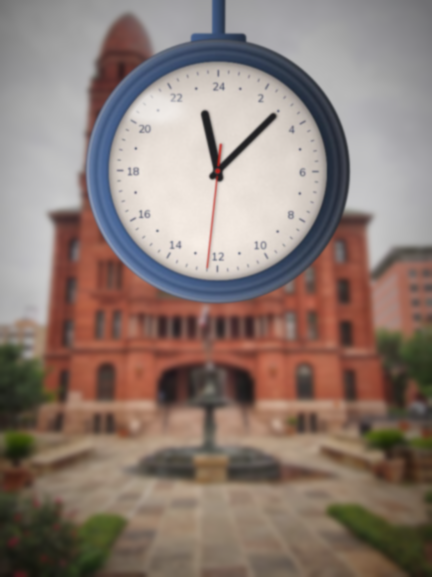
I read 23.07.31
